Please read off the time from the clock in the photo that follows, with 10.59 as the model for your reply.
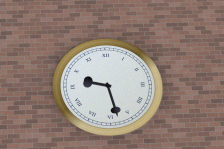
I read 9.28
